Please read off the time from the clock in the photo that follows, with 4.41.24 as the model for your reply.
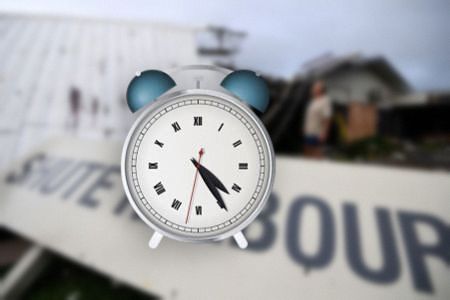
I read 4.24.32
